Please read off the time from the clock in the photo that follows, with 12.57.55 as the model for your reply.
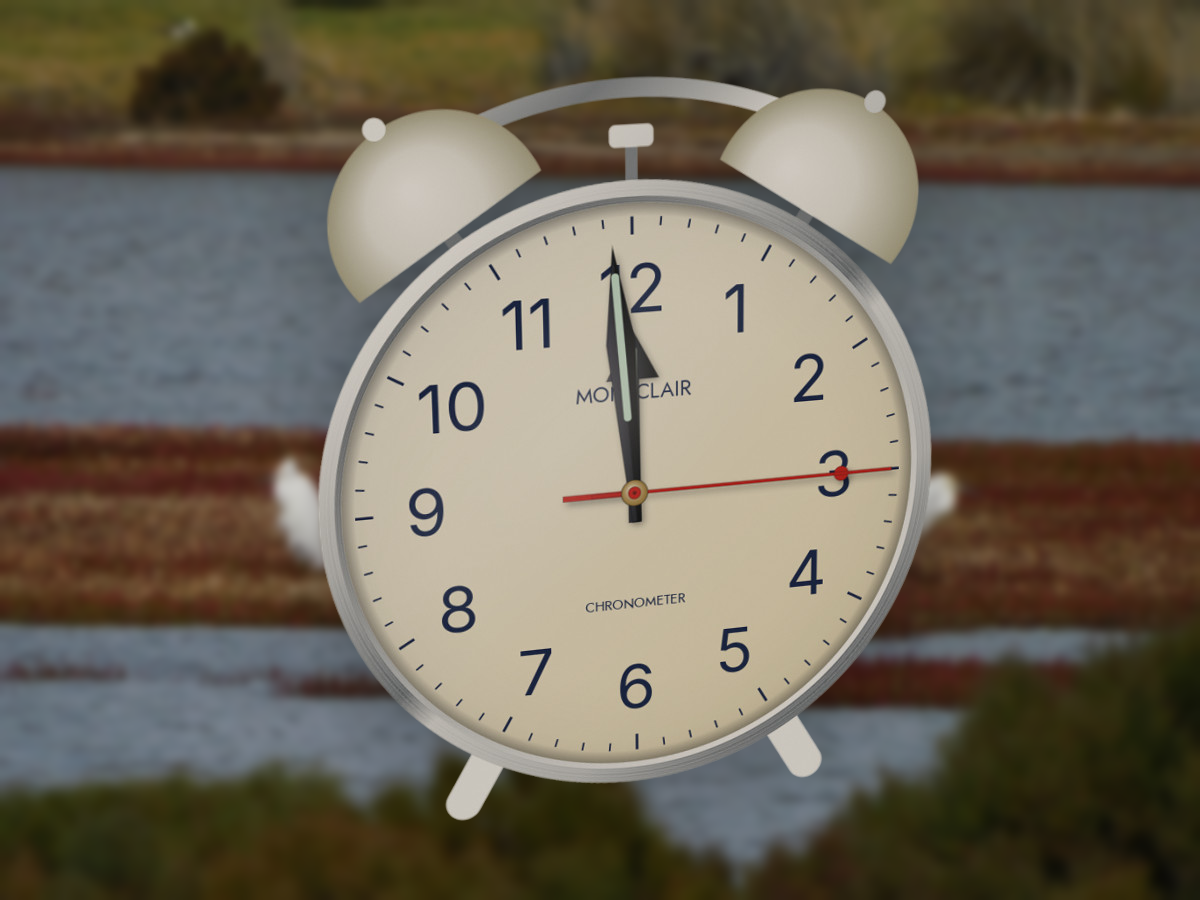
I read 11.59.15
